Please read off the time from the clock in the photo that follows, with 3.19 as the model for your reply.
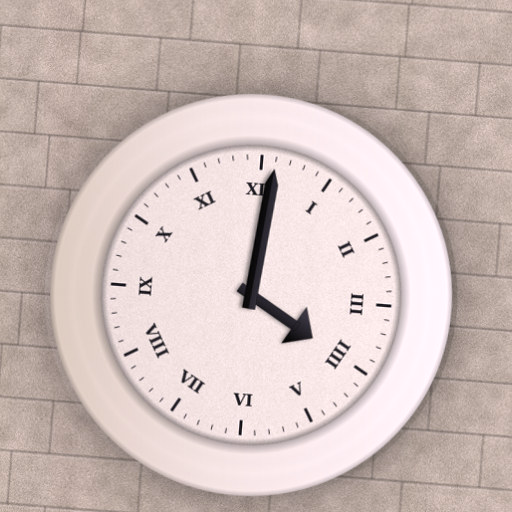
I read 4.01
